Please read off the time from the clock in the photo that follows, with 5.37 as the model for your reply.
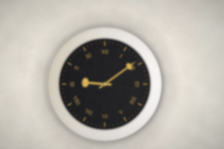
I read 9.09
